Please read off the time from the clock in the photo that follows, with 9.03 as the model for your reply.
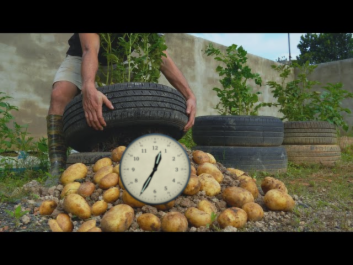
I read 12.35
